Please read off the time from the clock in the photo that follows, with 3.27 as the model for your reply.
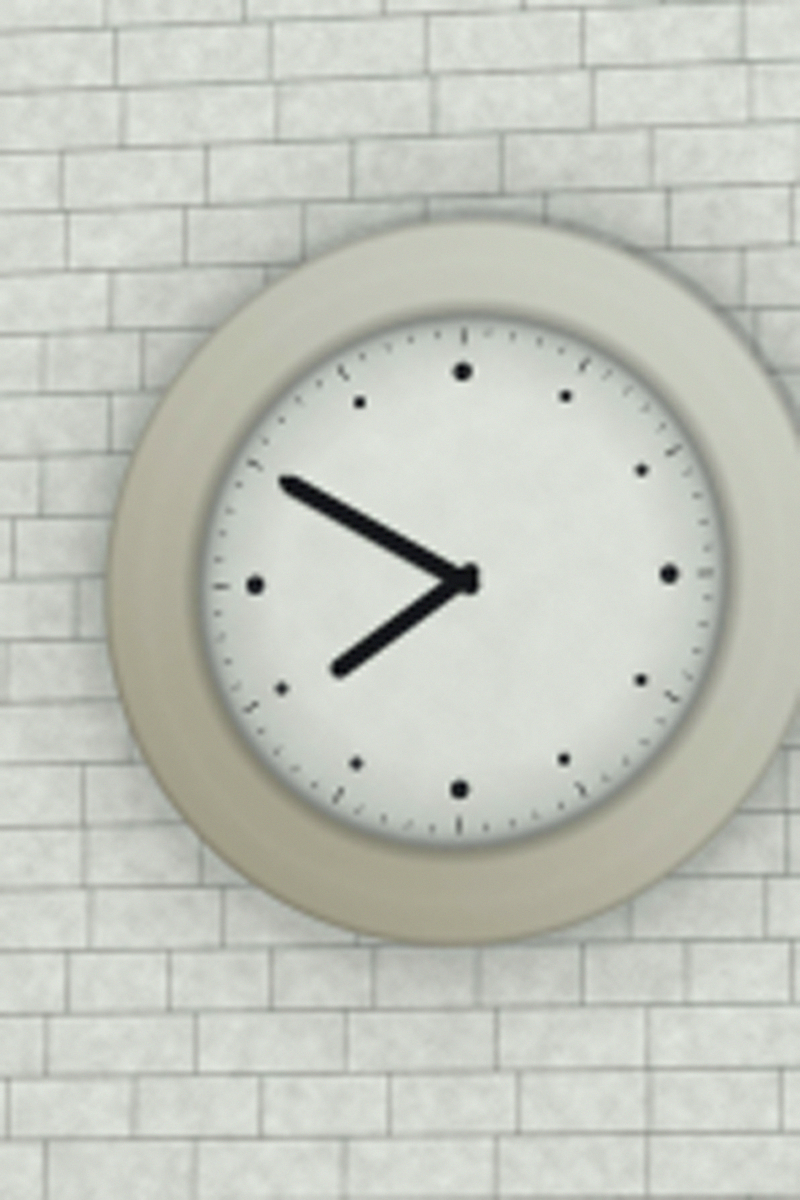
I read 7.50
